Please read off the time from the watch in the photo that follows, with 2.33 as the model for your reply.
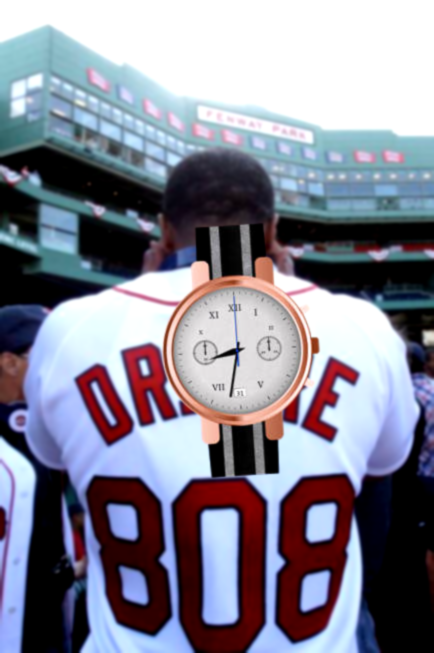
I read 8.32
